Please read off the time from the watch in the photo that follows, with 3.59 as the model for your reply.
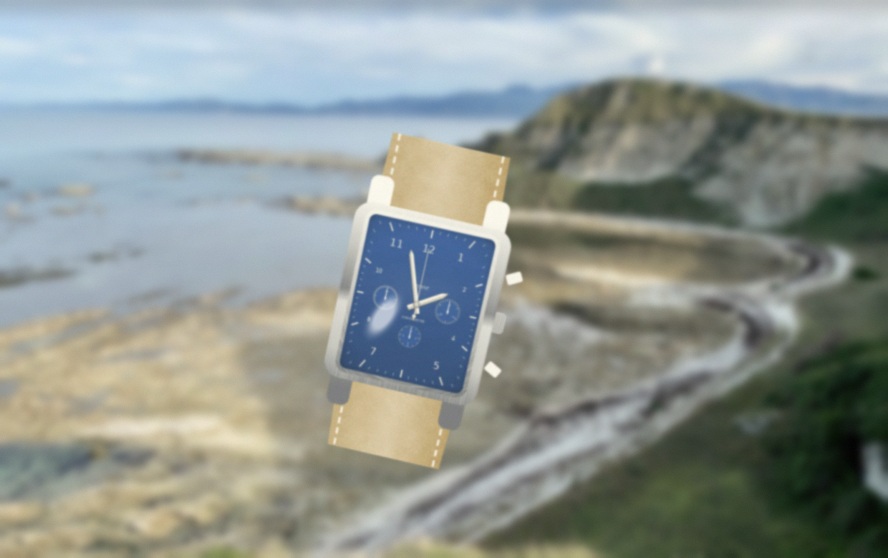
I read 1.57
